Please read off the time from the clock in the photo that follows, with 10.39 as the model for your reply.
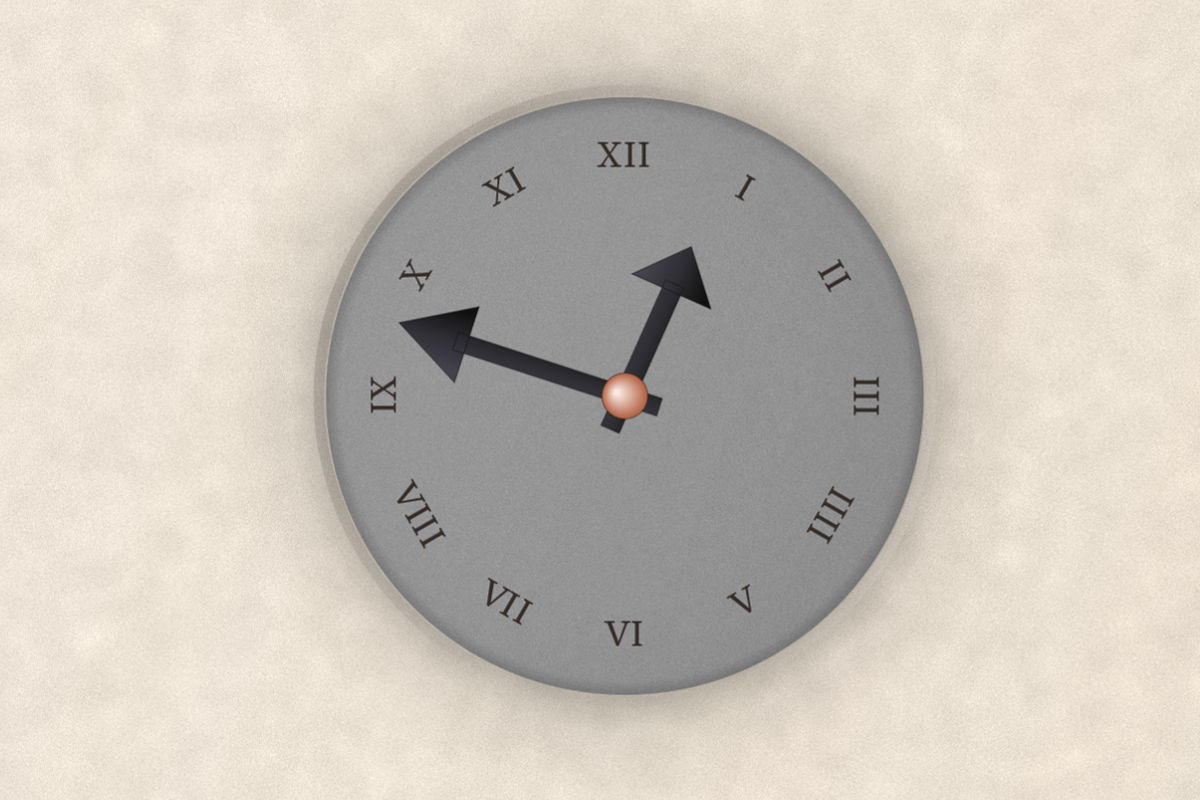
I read 12.48
